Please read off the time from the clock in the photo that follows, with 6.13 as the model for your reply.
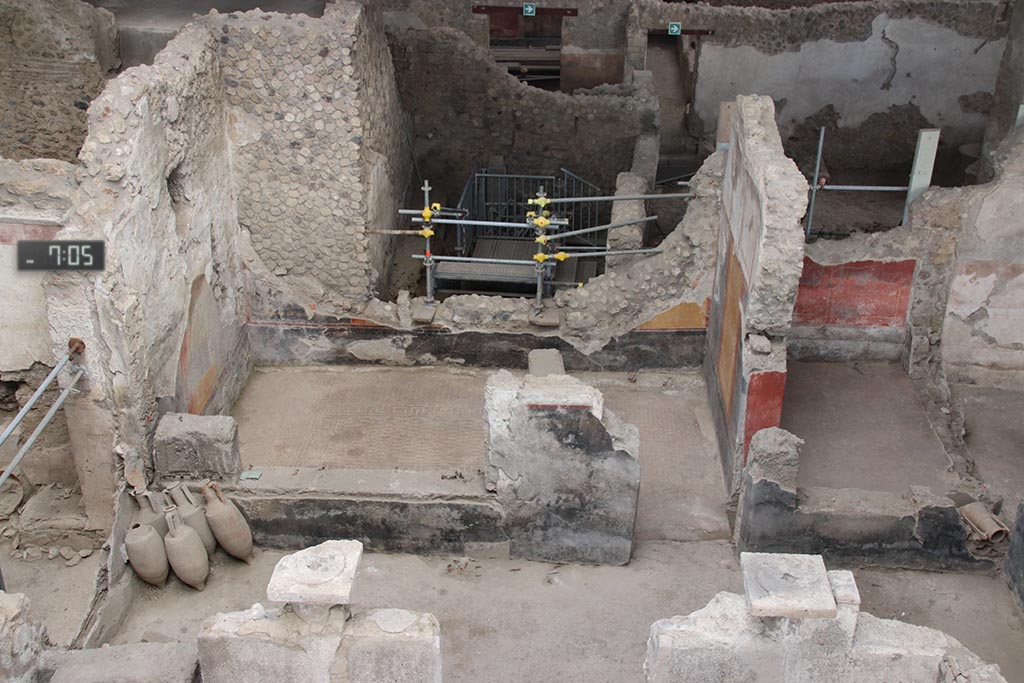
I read 7.05
